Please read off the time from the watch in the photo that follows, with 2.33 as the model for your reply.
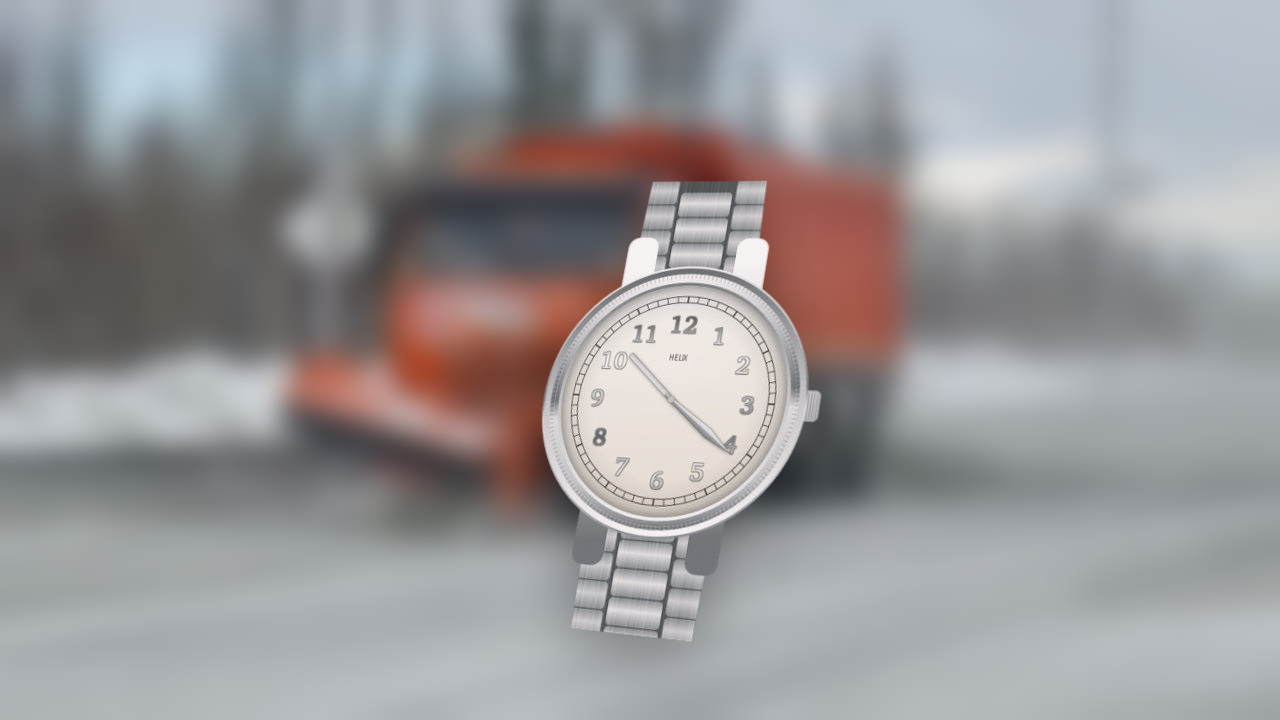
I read 10.21
